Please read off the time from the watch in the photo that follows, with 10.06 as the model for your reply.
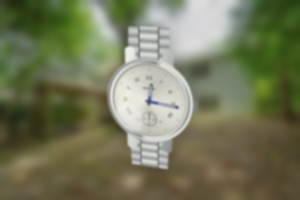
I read 12.16
